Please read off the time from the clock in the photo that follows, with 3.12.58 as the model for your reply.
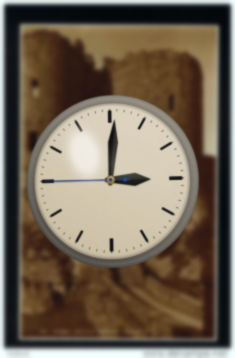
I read 3.00.45
